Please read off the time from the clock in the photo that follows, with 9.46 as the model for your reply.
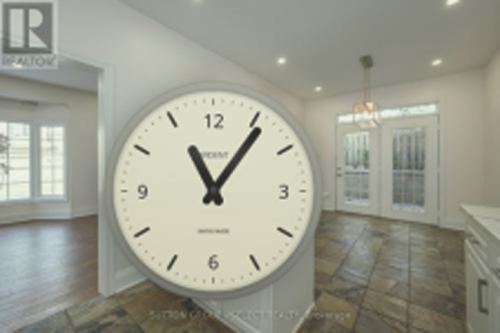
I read 11.06
